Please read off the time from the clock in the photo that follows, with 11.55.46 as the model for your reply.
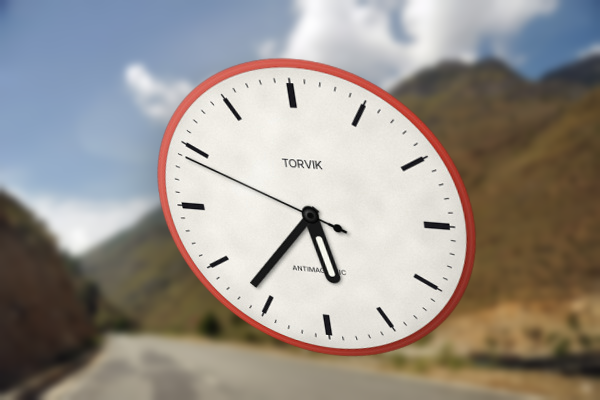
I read 5.36.49
